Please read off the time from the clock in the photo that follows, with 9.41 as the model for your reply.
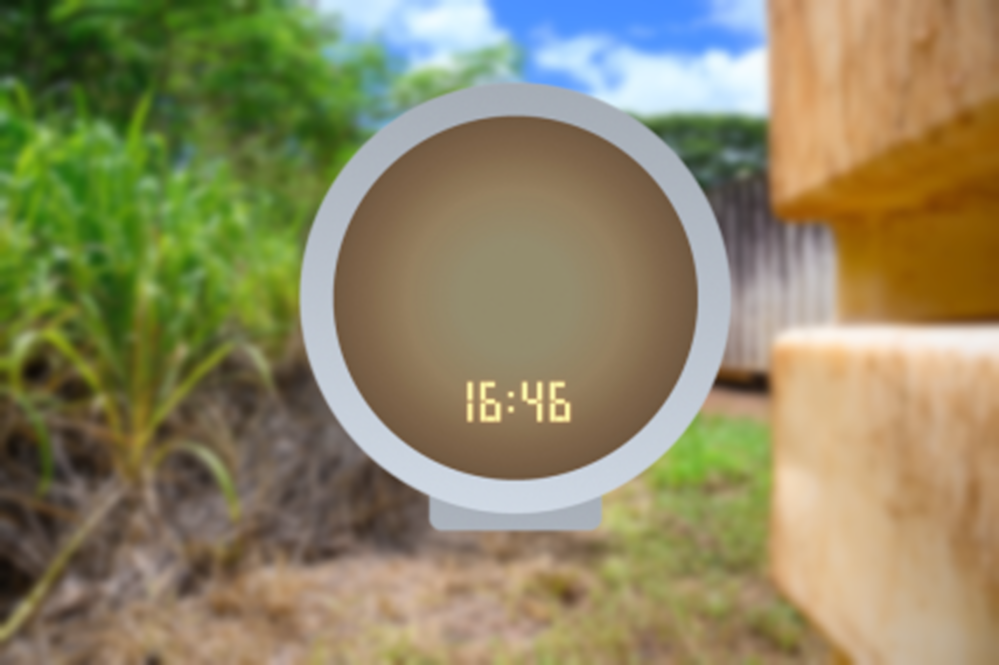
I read 16.46
